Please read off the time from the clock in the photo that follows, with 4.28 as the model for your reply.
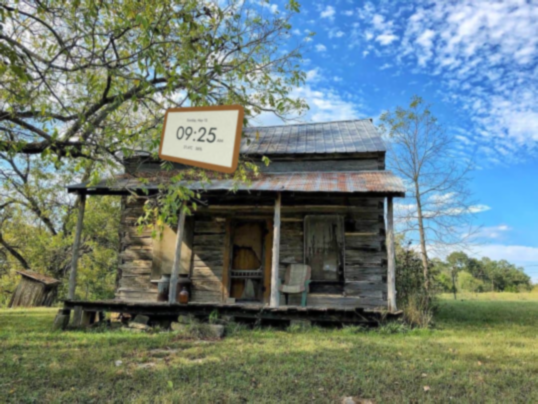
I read 9.25
